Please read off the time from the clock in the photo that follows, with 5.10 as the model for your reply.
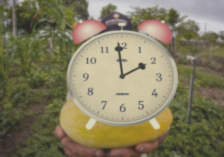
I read 1.59
